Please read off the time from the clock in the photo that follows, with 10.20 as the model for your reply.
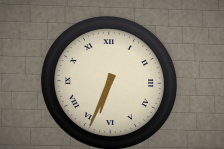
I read 6.34
